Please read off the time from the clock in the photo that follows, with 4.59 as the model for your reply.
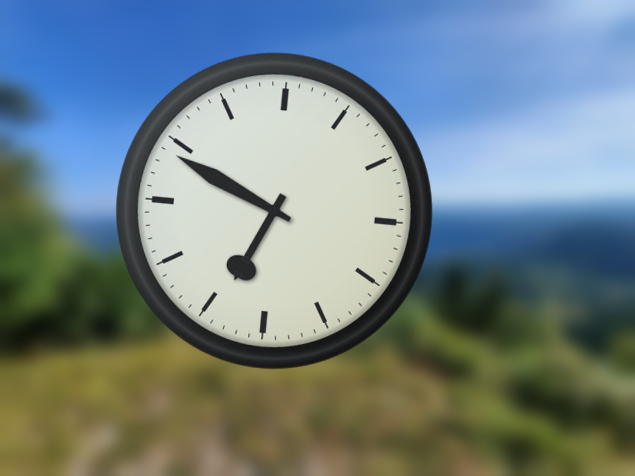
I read 6.49
